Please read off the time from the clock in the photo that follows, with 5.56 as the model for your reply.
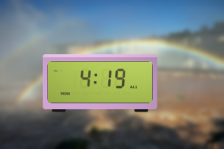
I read 4.19
